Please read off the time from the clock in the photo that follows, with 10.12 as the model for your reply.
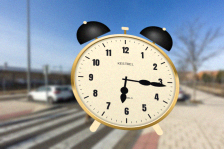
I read 6.16
